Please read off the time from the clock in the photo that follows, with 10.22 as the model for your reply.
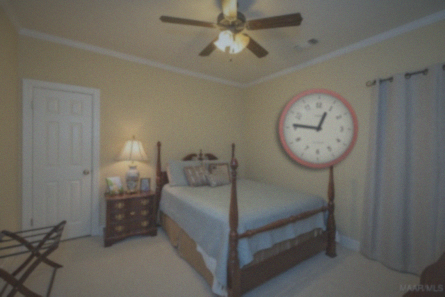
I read 12.46
